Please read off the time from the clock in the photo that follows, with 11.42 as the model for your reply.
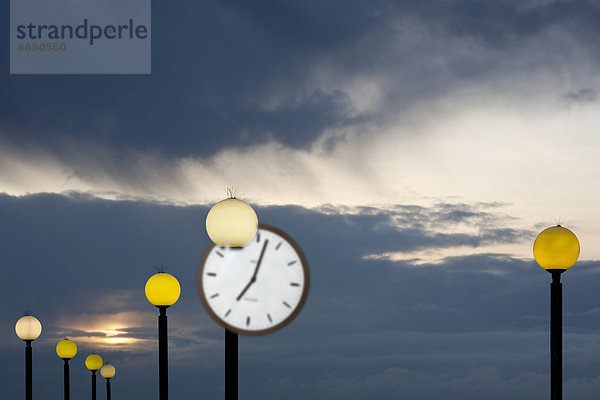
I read 7.02
